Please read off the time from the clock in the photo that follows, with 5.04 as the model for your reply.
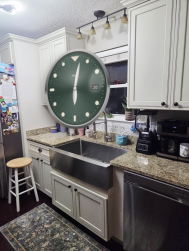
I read 6.02
